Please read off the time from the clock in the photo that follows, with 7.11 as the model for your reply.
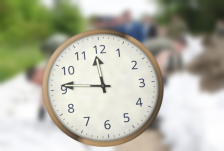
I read 11.46
